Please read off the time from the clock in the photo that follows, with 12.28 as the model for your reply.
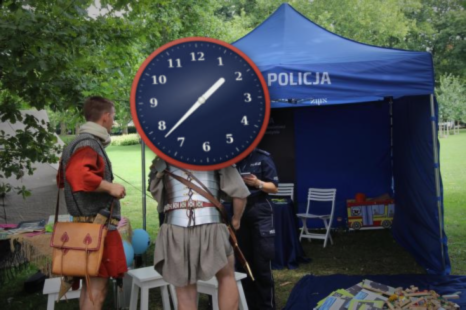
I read 1.38
